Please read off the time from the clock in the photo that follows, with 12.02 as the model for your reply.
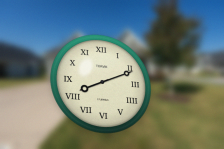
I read 8.11
